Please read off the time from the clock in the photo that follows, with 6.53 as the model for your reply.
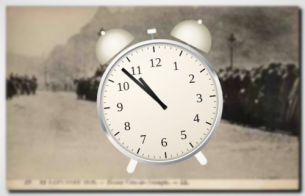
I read 10.53
